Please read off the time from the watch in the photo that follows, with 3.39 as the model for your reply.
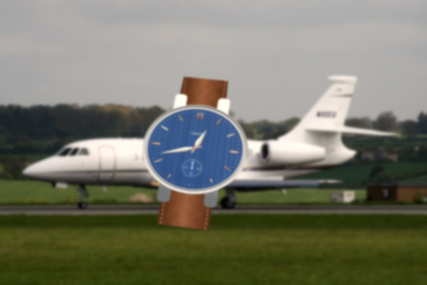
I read 12.42
